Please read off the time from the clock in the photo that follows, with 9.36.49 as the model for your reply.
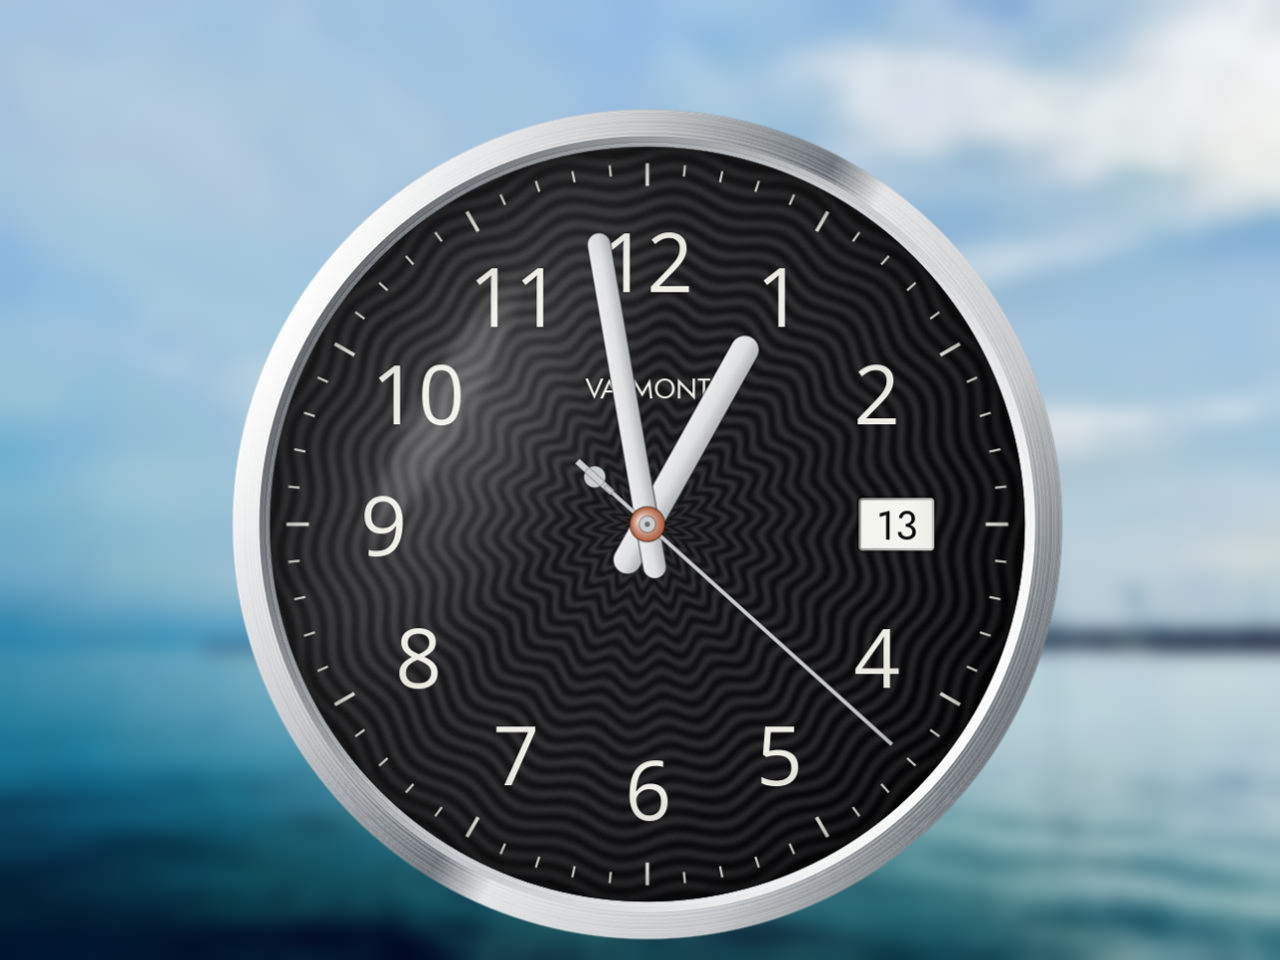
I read 12.58.22
